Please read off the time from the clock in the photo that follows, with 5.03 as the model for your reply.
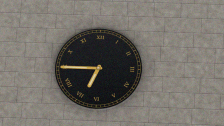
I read 6.45
